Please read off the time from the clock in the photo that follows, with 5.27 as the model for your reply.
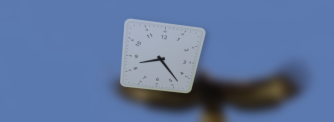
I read 8.23
